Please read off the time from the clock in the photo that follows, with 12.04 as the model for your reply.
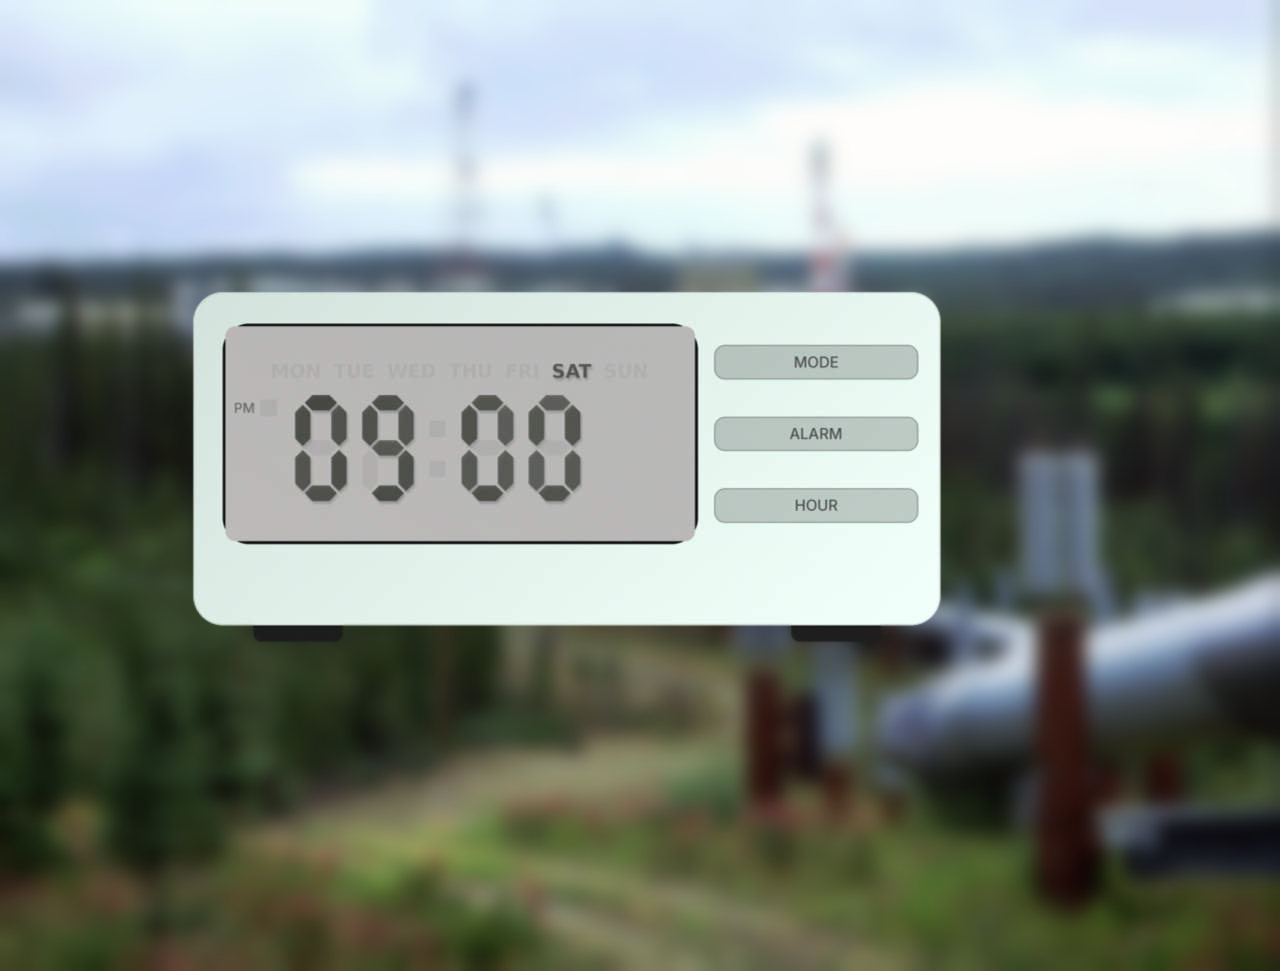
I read 9.00
